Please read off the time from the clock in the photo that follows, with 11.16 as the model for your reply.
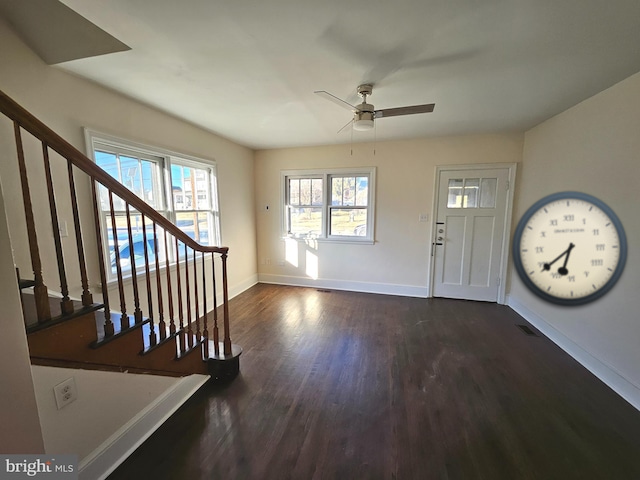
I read 6.39
